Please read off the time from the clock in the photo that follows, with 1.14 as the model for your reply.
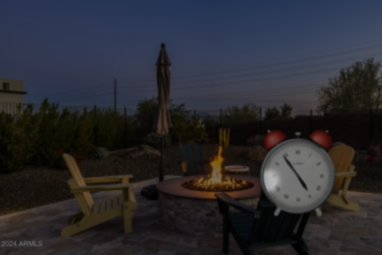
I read 4.54
